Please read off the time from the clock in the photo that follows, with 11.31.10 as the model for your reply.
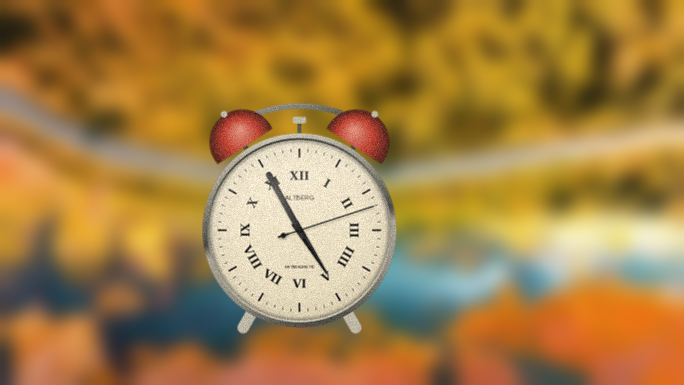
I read 4.55.12
